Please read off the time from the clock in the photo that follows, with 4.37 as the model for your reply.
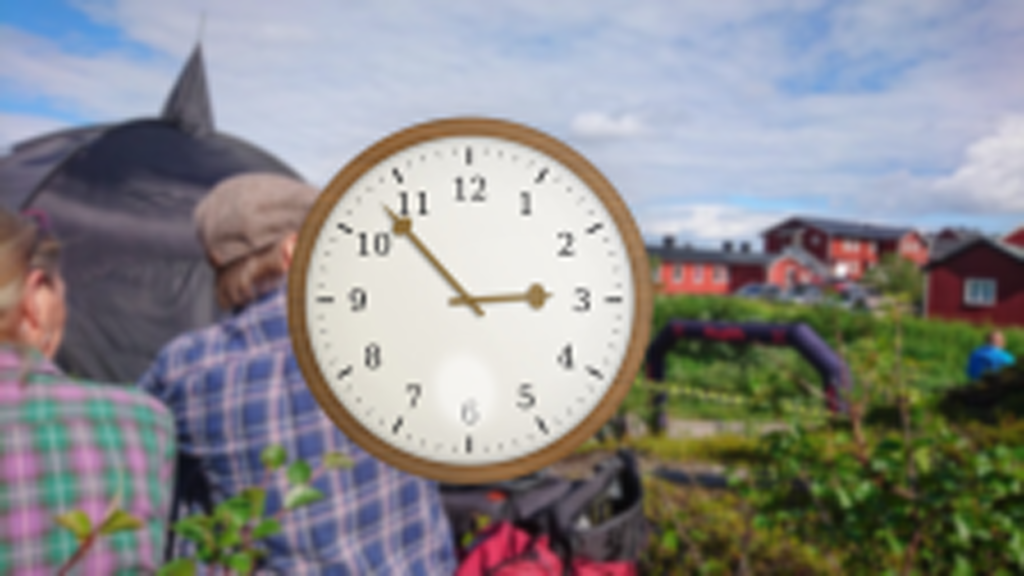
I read 2.53
